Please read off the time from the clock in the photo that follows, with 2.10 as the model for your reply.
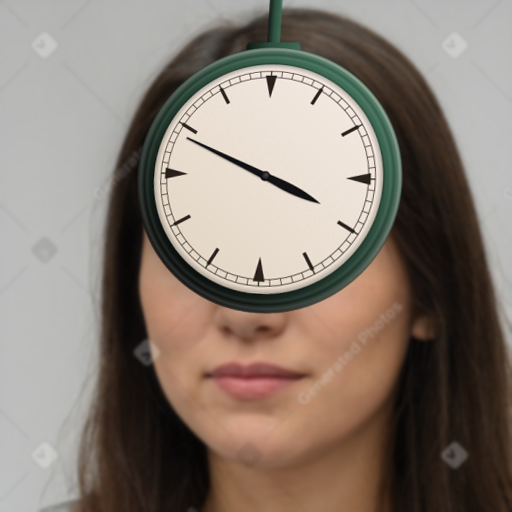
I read 3.49
